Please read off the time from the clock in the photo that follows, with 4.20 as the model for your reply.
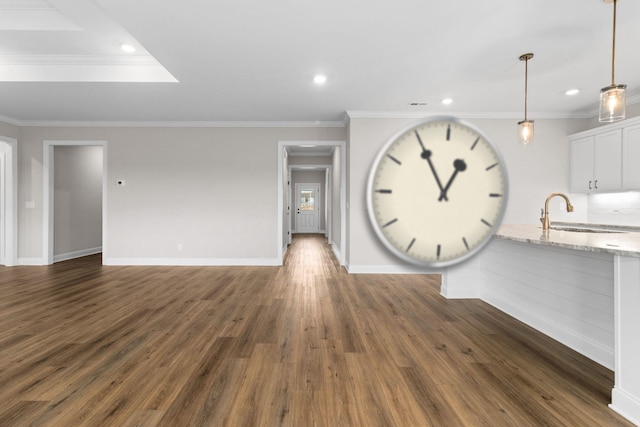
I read 12.55
